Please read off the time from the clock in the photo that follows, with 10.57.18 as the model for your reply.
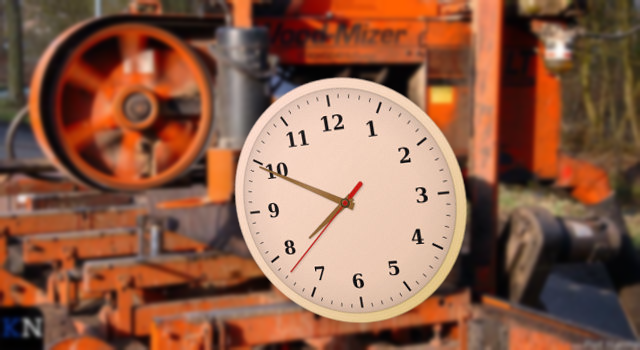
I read 7.49.38
